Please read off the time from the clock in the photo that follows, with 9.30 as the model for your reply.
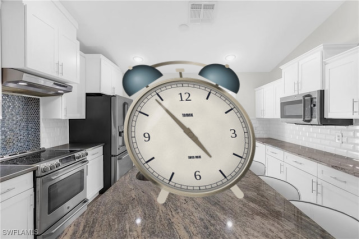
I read 4.54
